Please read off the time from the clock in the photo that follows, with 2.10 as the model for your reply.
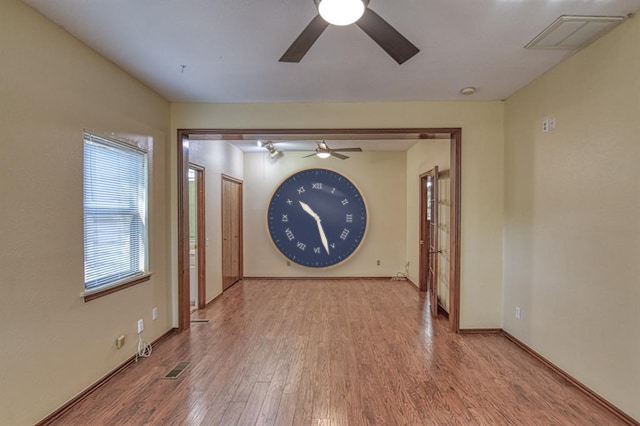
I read 10.27
